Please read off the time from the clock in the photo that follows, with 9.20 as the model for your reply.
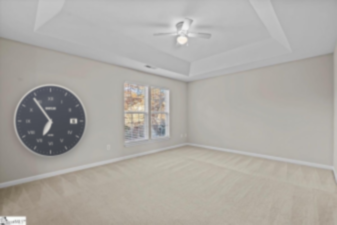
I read 6.54
